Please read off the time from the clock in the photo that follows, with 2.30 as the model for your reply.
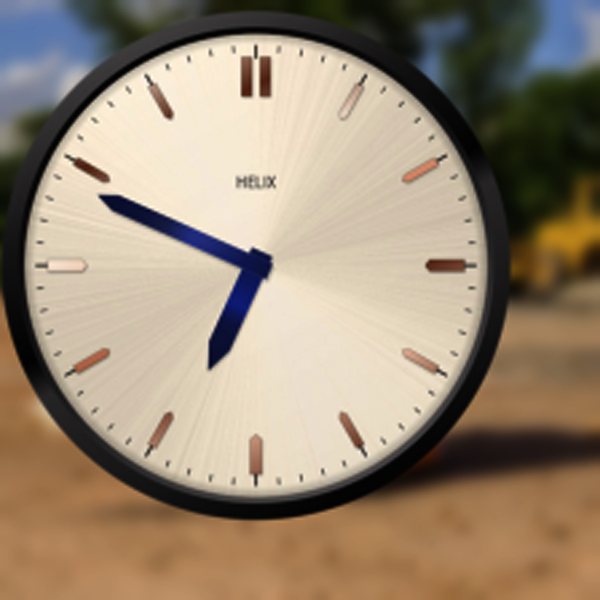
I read 6.49
